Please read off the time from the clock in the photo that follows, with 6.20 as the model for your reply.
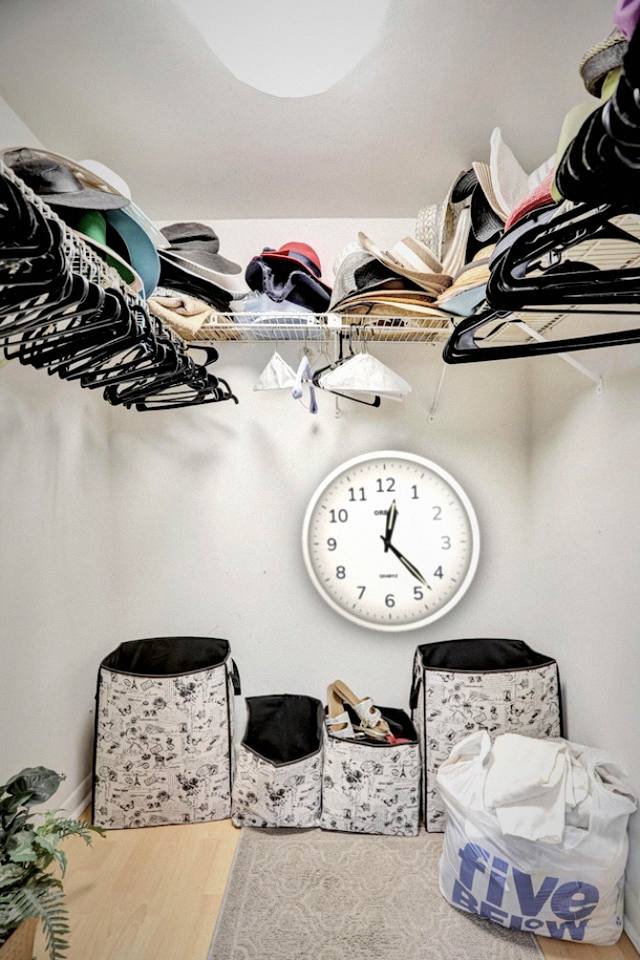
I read 12.23
